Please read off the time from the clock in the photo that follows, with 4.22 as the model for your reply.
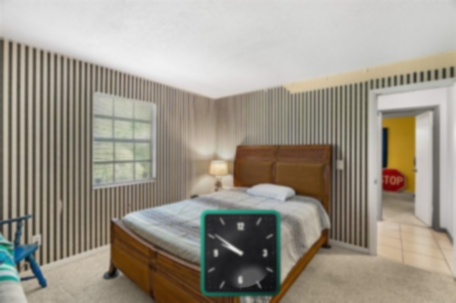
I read 9.51
